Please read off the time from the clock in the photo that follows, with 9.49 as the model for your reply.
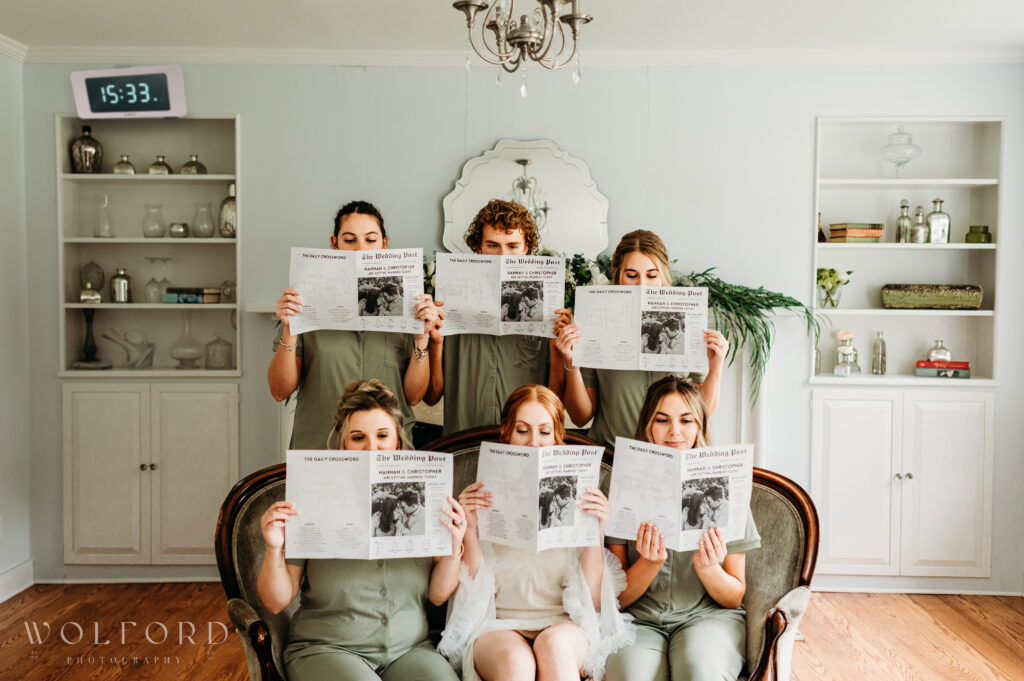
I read 15.33
